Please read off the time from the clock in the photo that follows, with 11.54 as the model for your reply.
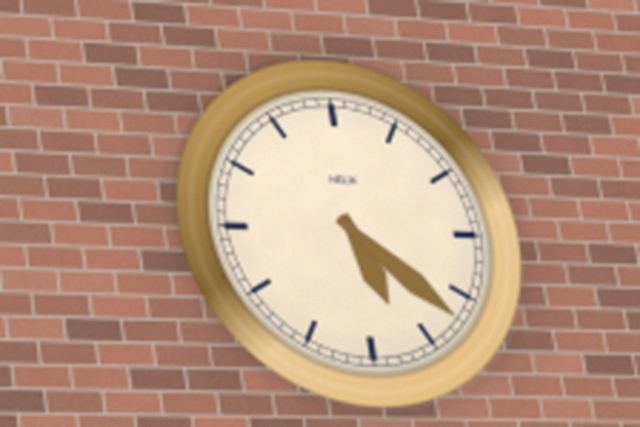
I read 5.22
